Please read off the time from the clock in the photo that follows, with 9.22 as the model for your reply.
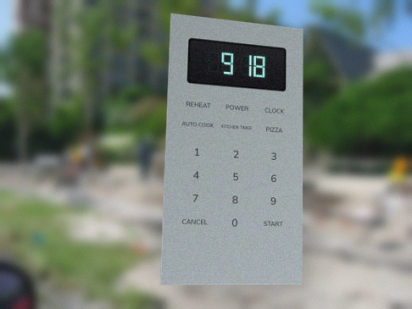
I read 9.18
